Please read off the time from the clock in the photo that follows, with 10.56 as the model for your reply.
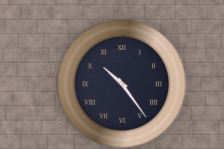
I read 10.24
